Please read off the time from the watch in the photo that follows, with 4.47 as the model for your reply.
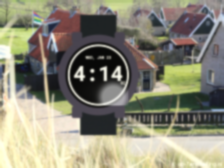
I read 4.14
